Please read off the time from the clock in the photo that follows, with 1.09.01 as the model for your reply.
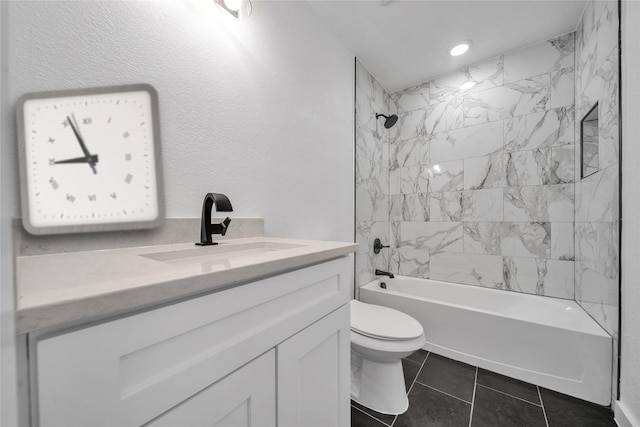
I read 8.55.57
